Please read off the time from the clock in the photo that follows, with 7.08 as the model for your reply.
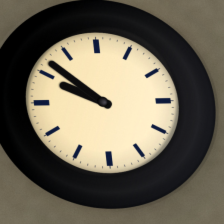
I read 9.52
